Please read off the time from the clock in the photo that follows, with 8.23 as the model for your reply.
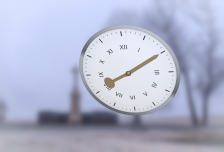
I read 8.10
